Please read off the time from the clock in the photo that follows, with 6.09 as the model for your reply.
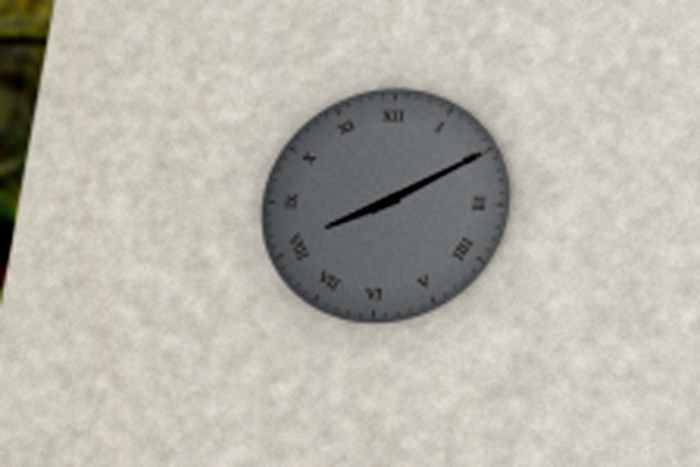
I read 8.10
